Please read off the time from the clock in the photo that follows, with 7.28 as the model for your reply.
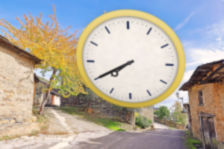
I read 7.40
